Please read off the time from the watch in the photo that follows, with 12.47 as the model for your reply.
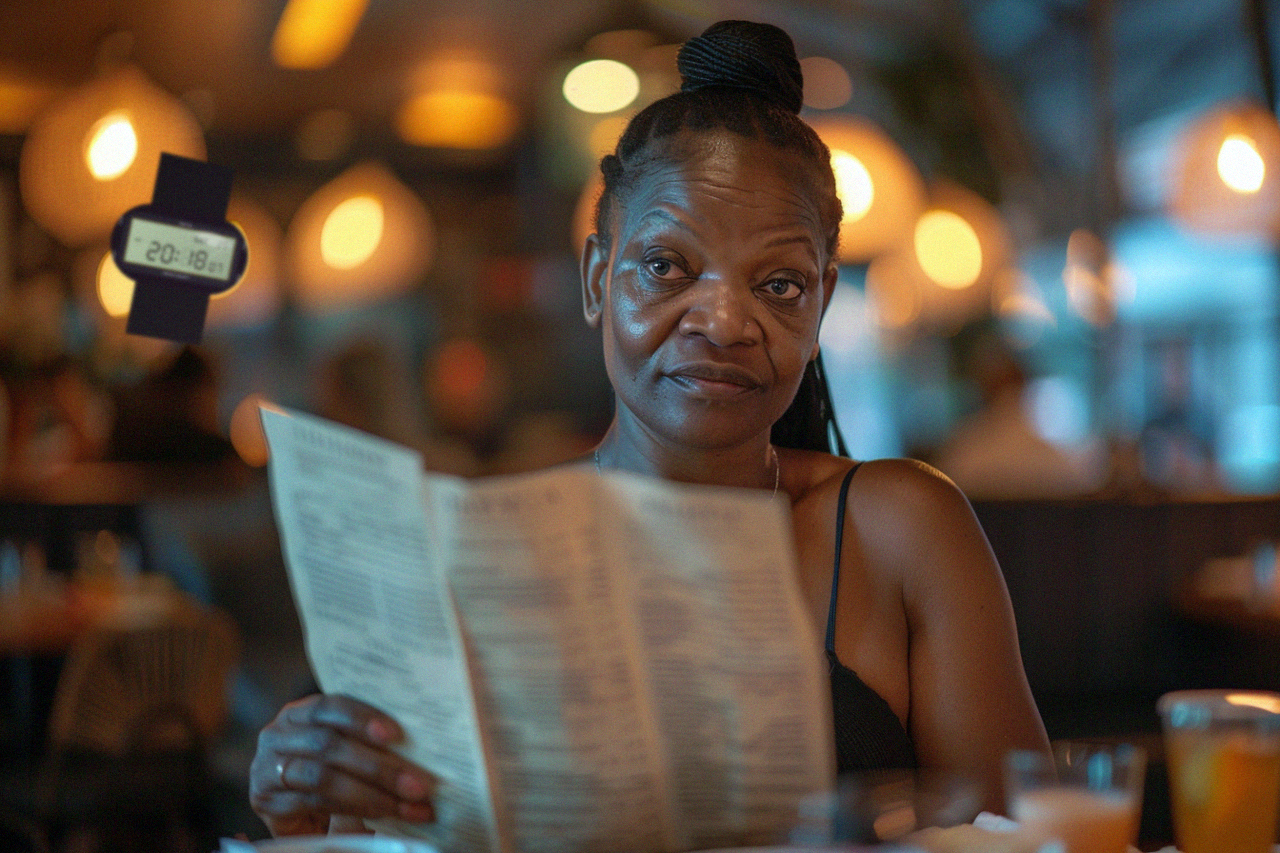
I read 20.18
